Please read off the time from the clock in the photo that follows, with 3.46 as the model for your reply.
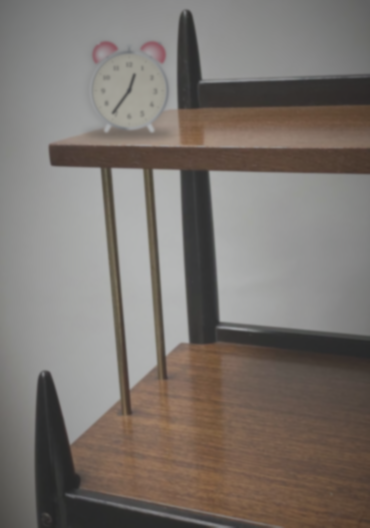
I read 12.36
